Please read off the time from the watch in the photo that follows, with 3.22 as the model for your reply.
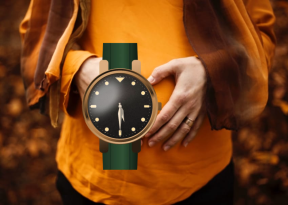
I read 5.30
